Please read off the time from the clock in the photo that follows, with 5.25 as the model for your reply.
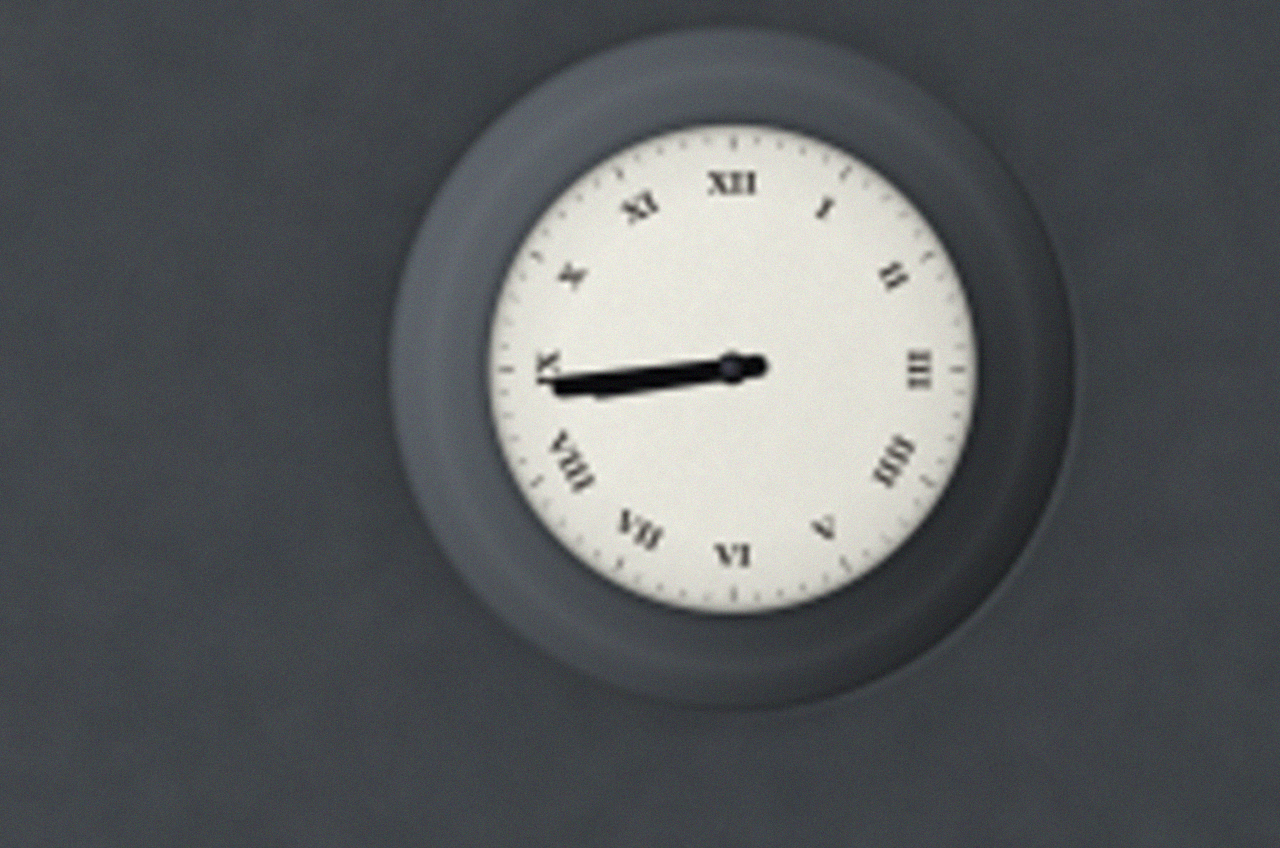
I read 8.44
